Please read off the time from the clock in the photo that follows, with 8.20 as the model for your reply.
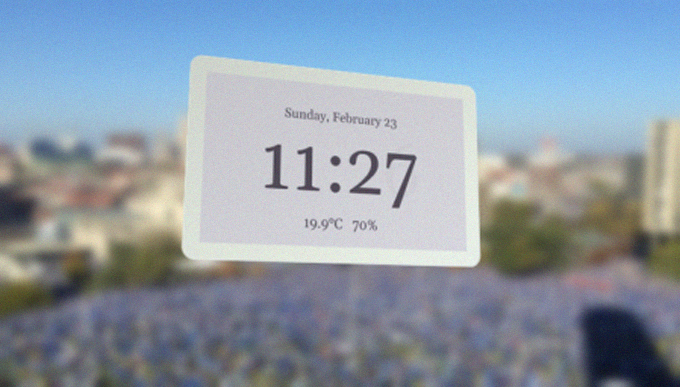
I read 11.27
